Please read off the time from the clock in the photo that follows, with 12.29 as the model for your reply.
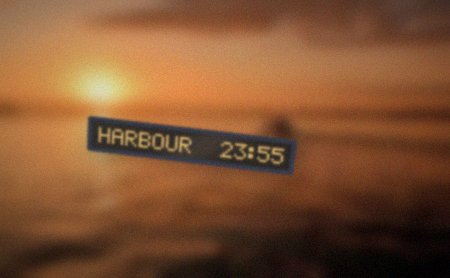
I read 23.55
